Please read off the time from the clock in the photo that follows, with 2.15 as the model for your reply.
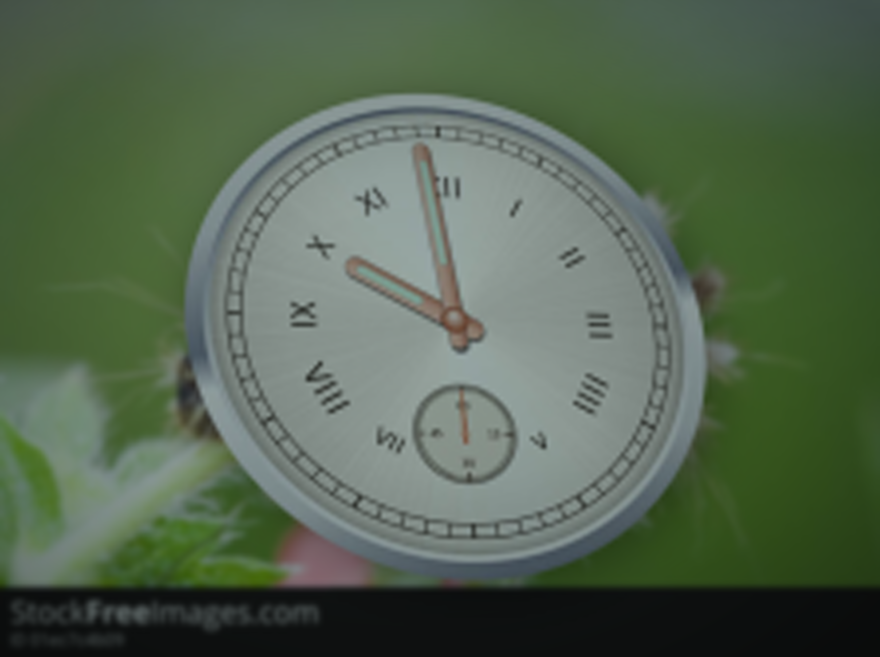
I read 9.59
